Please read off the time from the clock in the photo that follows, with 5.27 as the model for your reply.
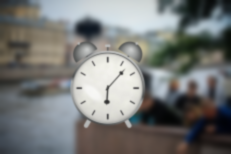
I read 6.07
